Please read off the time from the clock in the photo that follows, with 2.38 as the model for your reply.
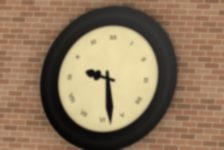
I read 9.28
